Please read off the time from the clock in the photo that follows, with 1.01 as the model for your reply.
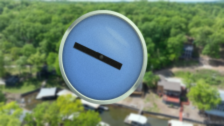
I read 3.49
